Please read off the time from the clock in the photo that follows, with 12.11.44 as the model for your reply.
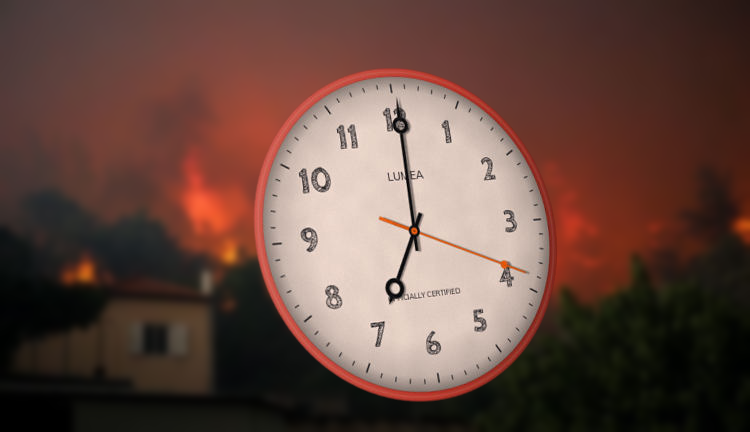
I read 7.00.19
